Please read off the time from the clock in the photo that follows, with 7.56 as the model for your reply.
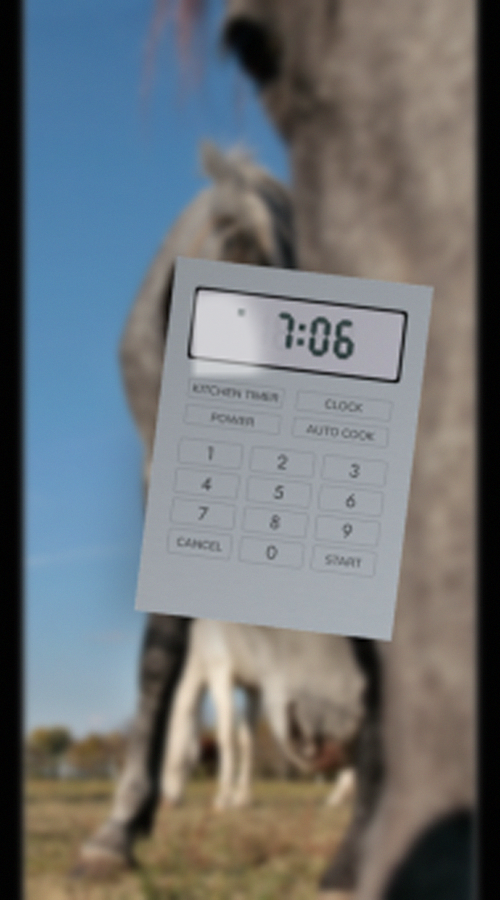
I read 7.06
